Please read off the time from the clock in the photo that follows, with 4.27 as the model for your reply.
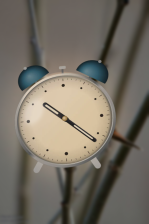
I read 10.22
